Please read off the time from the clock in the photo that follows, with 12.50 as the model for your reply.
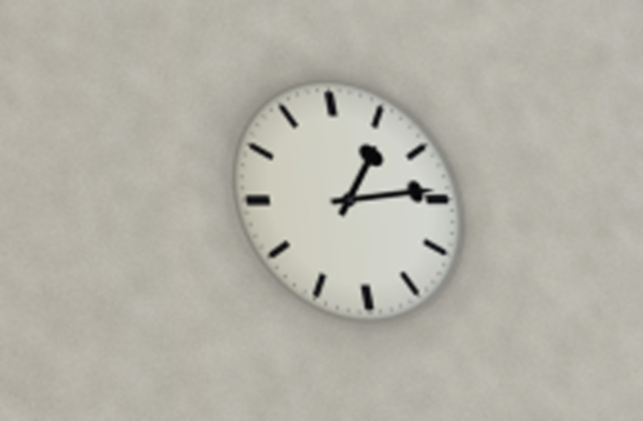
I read 1.14
